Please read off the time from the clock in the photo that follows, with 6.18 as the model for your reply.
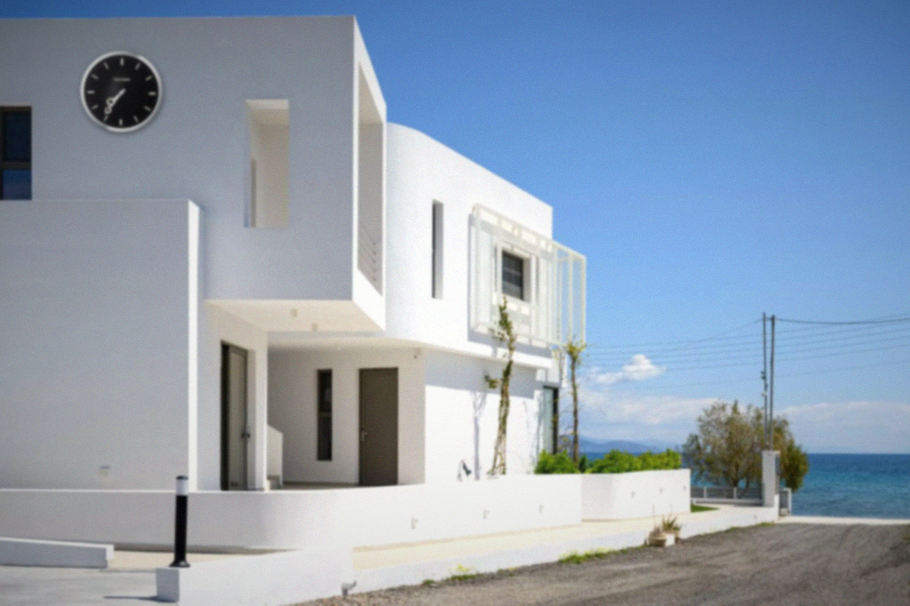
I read 7.36
